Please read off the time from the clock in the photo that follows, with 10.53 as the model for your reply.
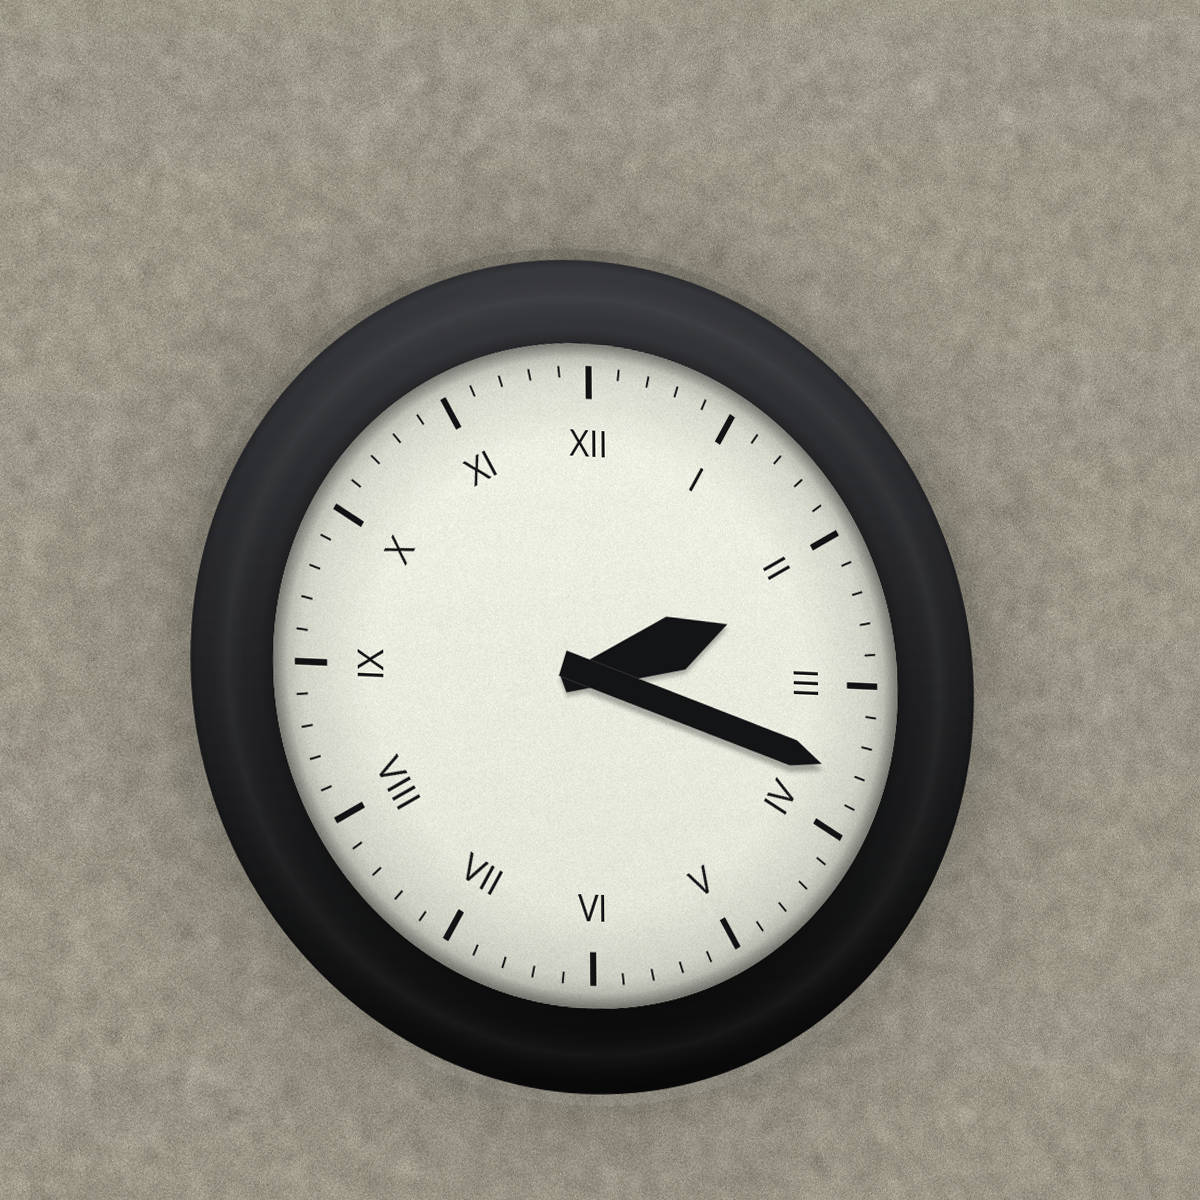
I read 2.18
